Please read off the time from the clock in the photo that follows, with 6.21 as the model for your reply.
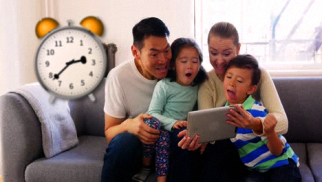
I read 2.38
